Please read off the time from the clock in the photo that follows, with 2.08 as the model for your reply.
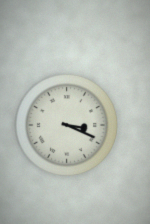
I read 3.19
